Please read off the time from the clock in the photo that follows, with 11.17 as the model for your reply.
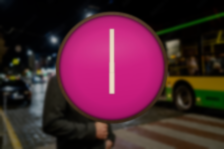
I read 6.00
